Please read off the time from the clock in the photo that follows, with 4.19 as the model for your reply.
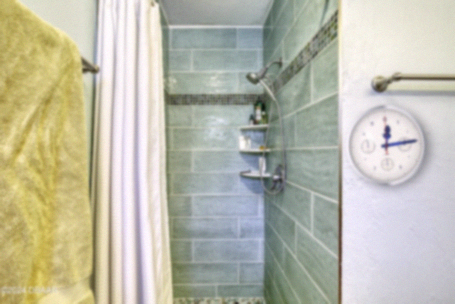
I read 12.14
